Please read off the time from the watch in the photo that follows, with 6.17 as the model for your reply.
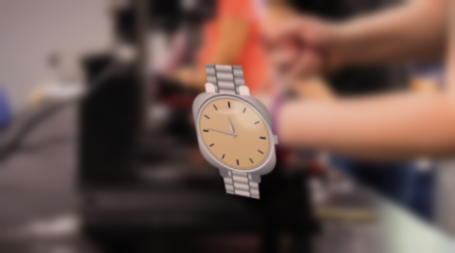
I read 11.46
